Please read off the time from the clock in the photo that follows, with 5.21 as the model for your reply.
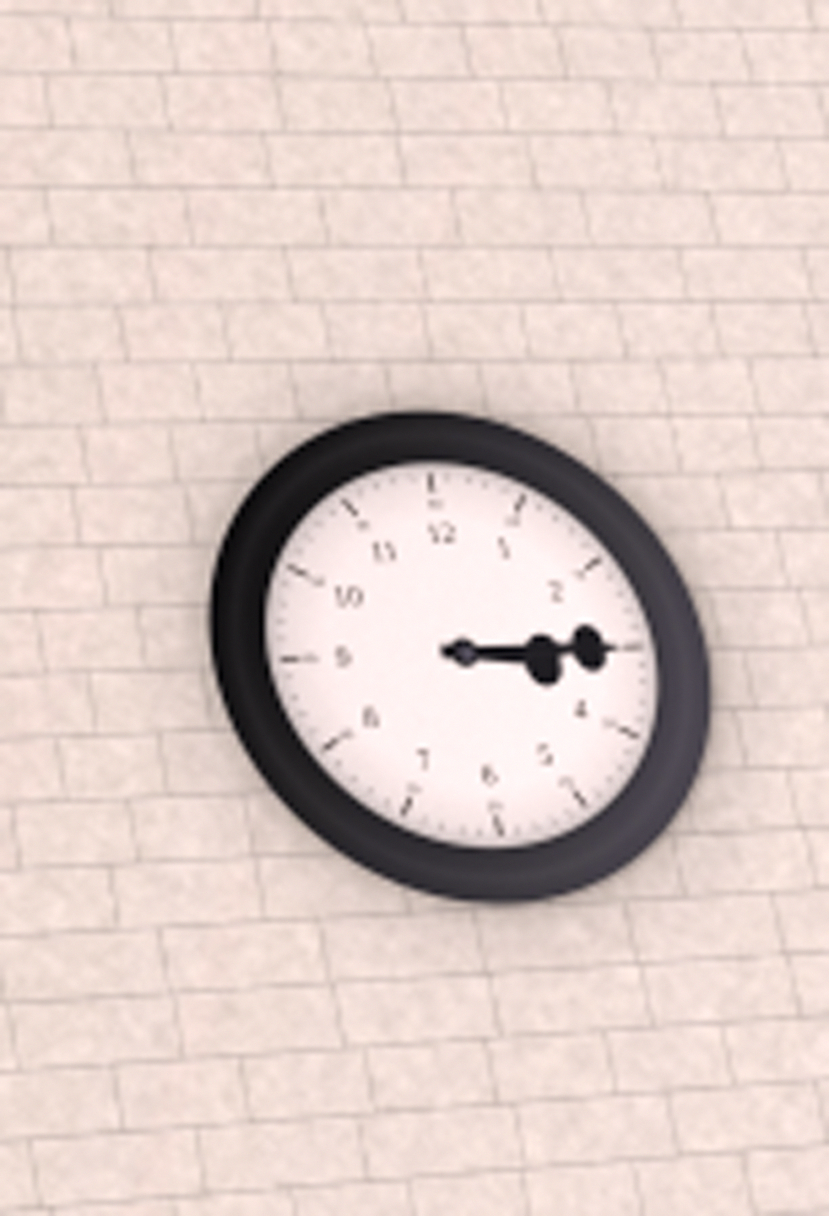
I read 3.15
